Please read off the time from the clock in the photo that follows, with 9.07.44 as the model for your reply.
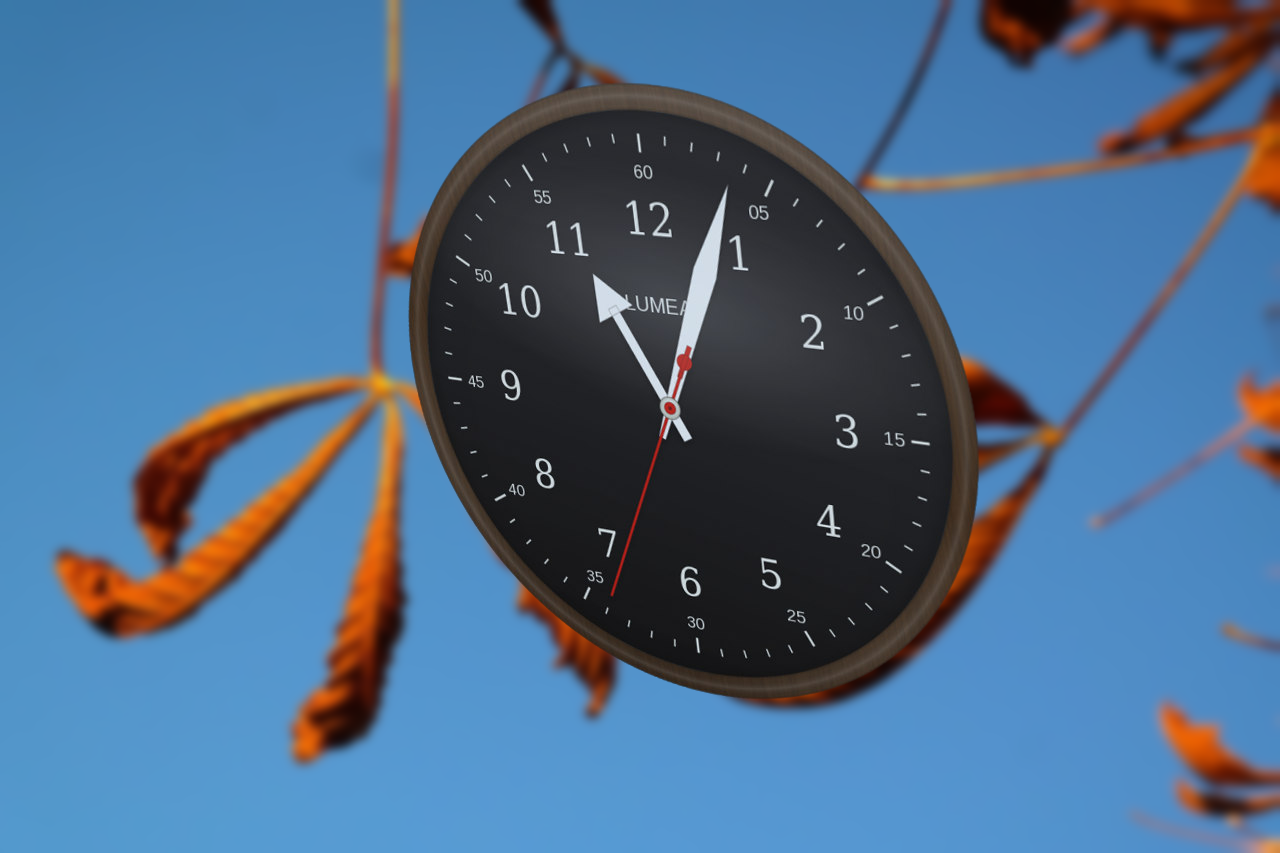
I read 11.03.34
